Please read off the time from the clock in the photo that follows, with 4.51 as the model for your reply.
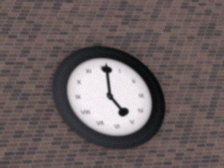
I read 5.01
